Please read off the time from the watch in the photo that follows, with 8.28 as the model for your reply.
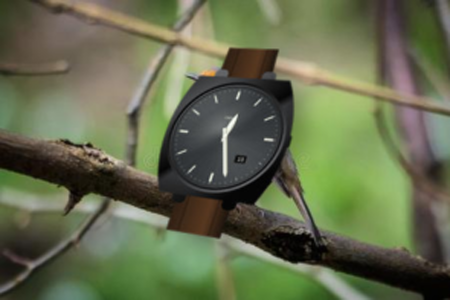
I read 12.27
